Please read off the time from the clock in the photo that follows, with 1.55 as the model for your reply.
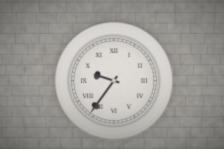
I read 9.36
